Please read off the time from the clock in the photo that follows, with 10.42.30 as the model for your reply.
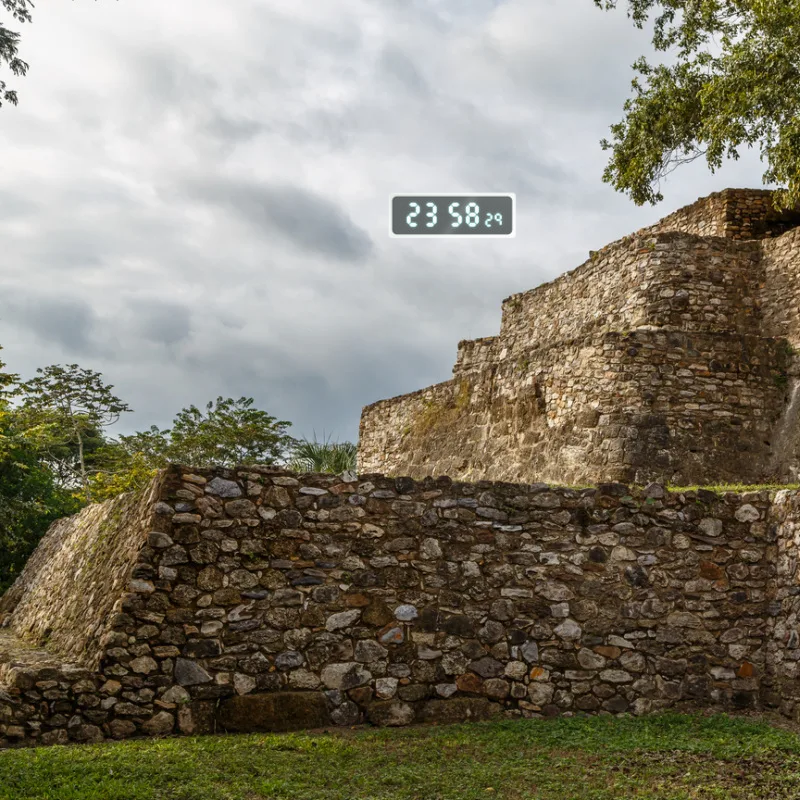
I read 23.58.29
